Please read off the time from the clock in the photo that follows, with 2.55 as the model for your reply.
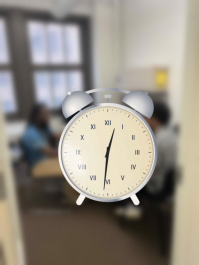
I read 12.31
